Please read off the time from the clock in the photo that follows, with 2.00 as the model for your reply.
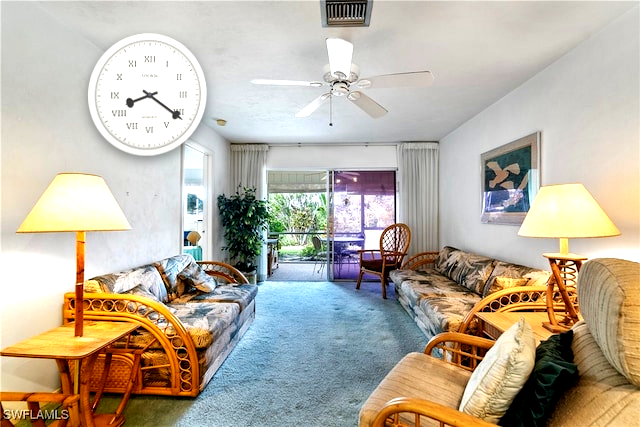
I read 8.21
